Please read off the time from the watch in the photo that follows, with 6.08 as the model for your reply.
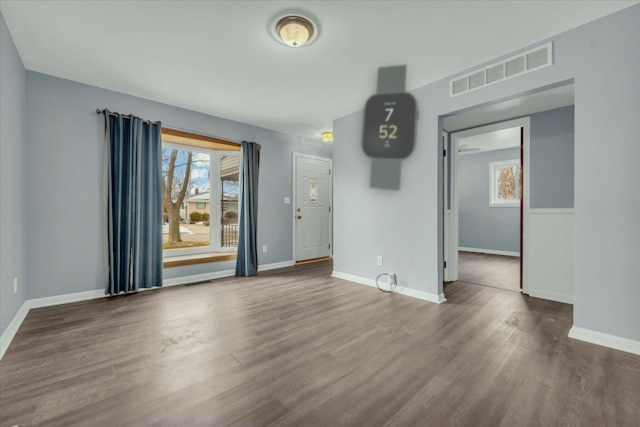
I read 7.52
